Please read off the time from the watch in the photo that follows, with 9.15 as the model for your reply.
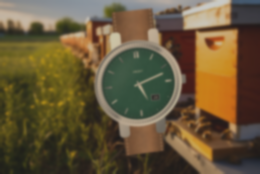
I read 5.12
